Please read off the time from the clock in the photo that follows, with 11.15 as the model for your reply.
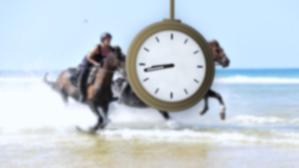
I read 8.43
